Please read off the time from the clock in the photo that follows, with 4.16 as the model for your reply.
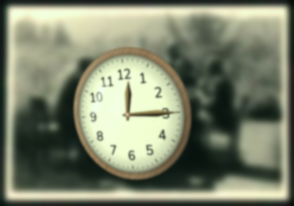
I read 12.15
